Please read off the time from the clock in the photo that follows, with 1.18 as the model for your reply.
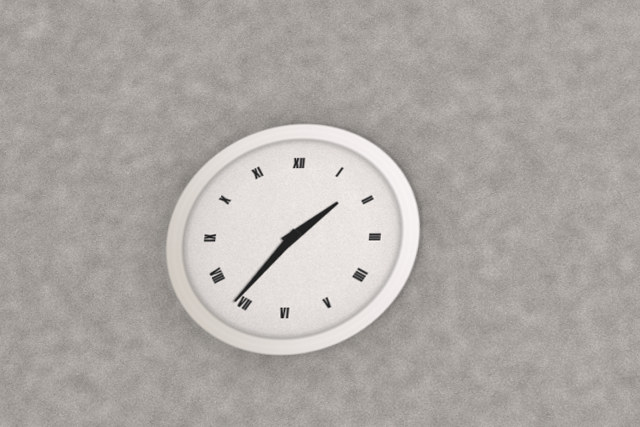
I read 1.36
